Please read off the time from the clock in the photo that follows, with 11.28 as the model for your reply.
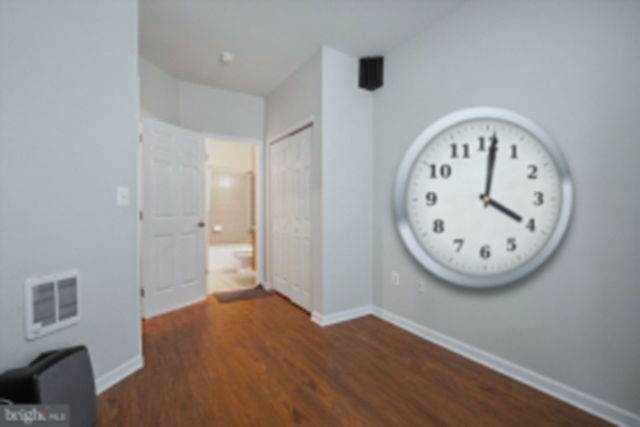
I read 4.01
